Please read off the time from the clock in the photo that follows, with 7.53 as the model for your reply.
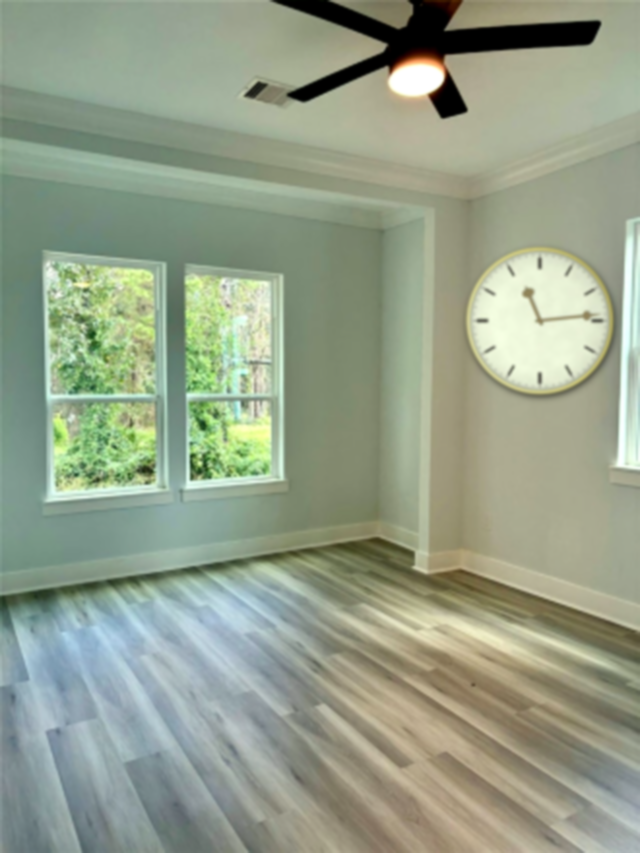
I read 11.14
